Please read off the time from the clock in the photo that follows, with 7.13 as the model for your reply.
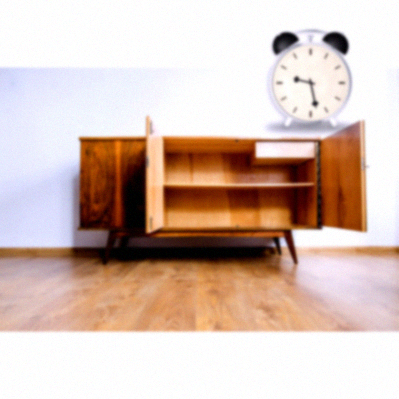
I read 9.28
